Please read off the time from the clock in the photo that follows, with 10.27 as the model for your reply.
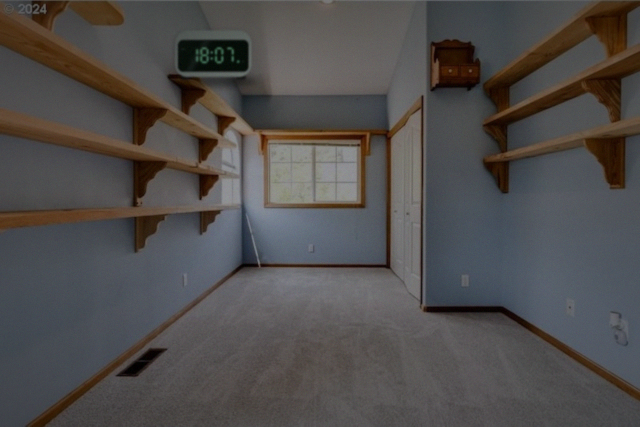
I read 18.07
